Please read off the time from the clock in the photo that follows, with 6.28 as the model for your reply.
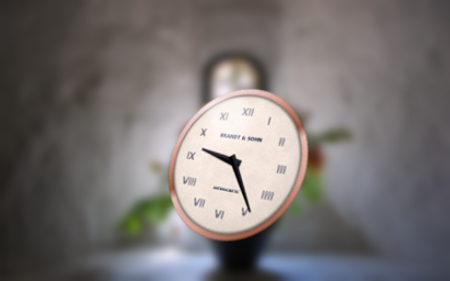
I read 9.24
